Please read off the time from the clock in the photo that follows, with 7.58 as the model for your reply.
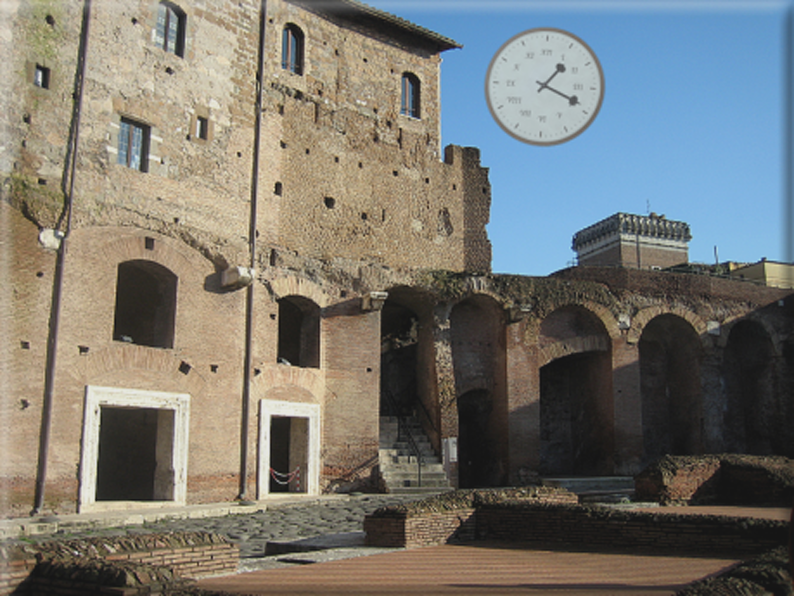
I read 1.19
